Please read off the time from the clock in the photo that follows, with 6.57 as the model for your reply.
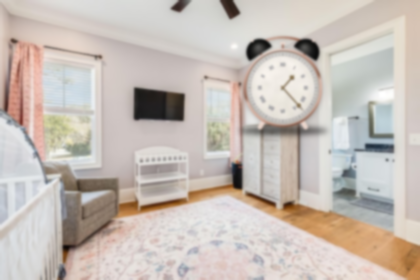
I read 1.23
